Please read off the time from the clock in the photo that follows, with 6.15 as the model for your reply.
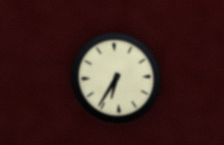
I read 6.36
